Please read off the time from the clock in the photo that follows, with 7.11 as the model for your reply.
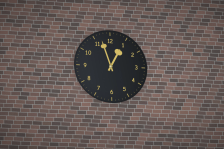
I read 12.57
